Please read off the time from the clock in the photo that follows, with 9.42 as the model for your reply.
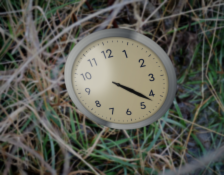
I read 4.22
